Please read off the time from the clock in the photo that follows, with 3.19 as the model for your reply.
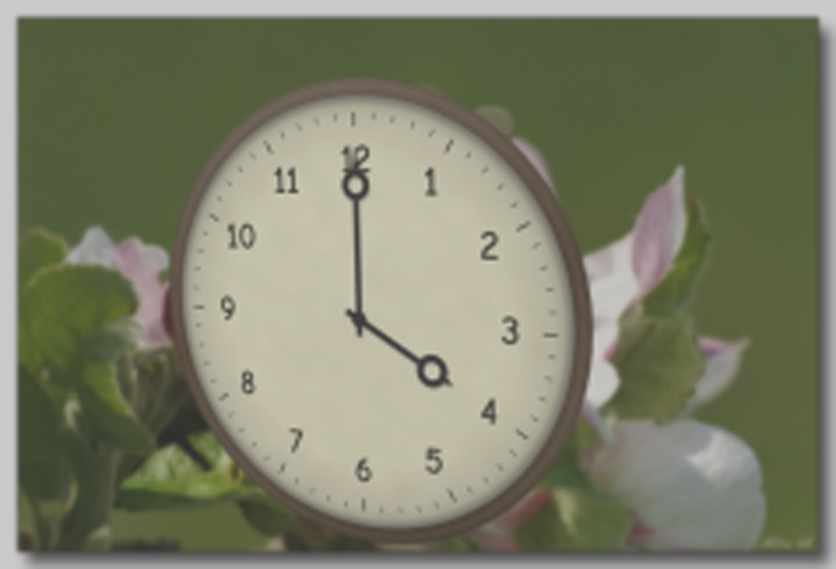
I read 4.00
